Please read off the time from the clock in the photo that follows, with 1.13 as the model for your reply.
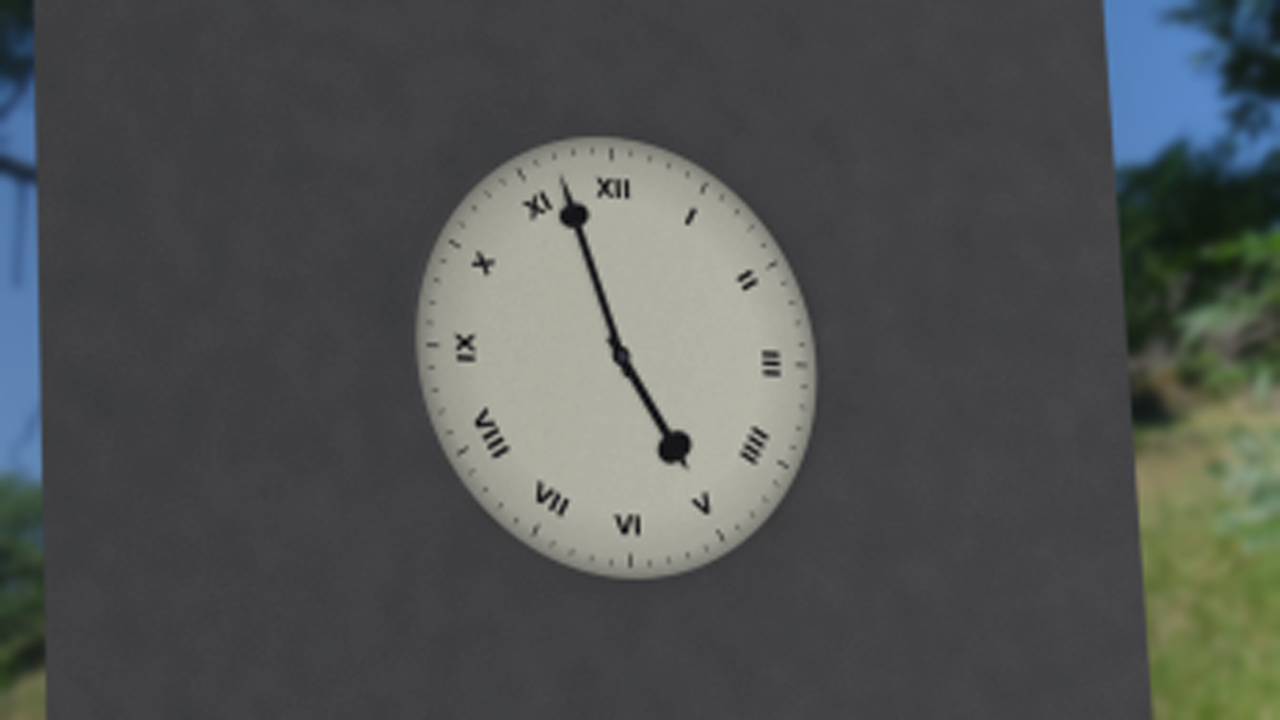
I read 4.57
